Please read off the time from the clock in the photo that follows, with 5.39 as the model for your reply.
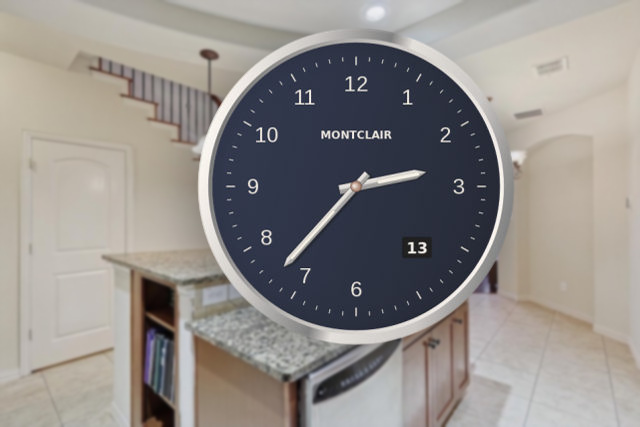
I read 2.37
